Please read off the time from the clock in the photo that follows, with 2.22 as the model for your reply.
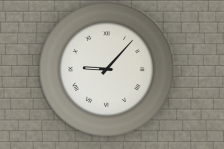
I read 9.07
